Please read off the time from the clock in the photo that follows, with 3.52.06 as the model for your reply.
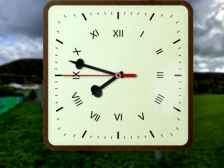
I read 7.47.45
